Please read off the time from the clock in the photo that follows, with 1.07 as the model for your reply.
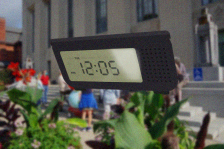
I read 12.05
